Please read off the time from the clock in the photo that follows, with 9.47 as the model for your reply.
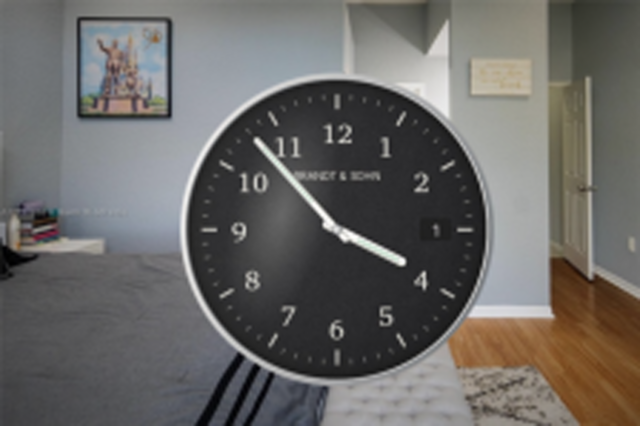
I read 3.53
